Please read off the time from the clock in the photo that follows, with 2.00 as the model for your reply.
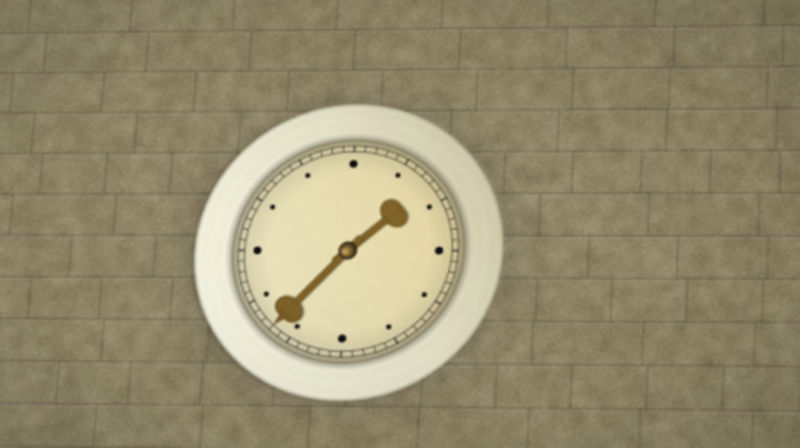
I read 1.37
